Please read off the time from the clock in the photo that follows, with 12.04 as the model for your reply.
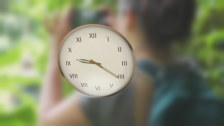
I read 9.21
